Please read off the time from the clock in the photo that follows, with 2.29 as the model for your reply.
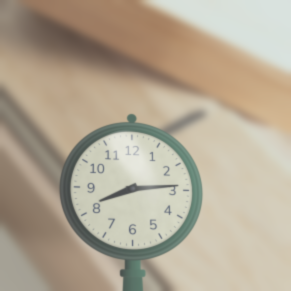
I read 8.14
